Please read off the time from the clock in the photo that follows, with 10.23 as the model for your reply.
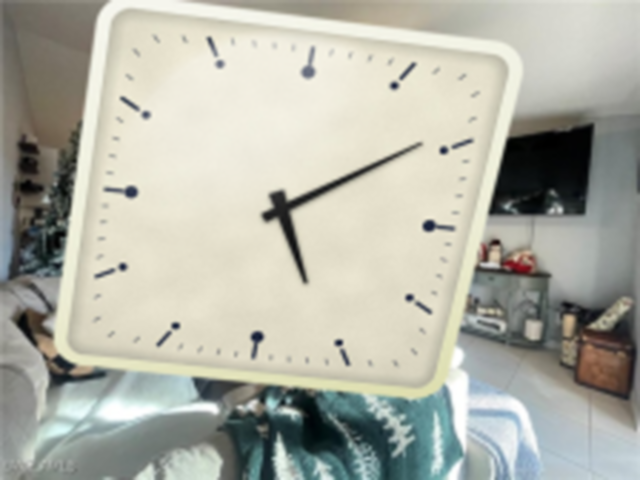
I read 5.09
